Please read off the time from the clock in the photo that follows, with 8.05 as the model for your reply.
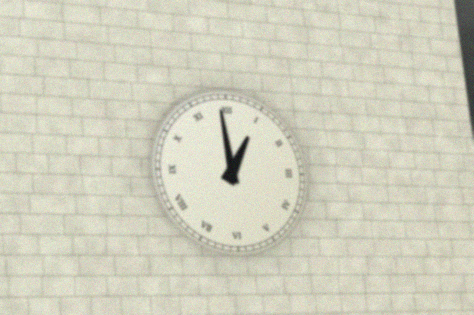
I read 12.59
